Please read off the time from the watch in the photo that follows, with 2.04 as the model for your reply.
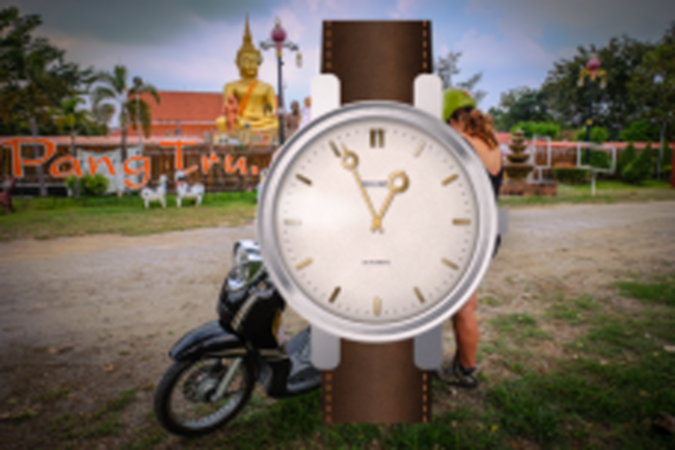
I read 12.56
